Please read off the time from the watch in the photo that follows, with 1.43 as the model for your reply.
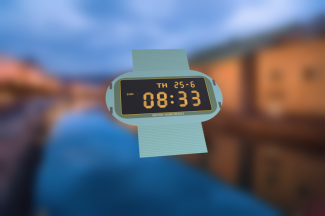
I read 8.33
